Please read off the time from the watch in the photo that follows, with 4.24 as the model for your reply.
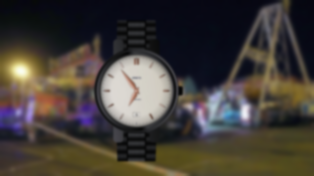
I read 6.54
